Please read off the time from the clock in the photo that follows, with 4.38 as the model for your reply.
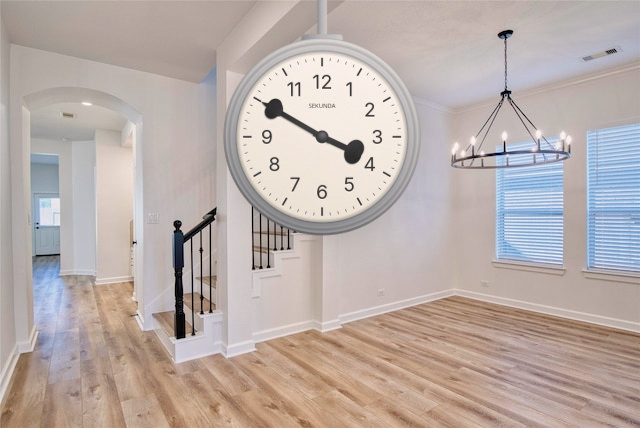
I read 3.50
